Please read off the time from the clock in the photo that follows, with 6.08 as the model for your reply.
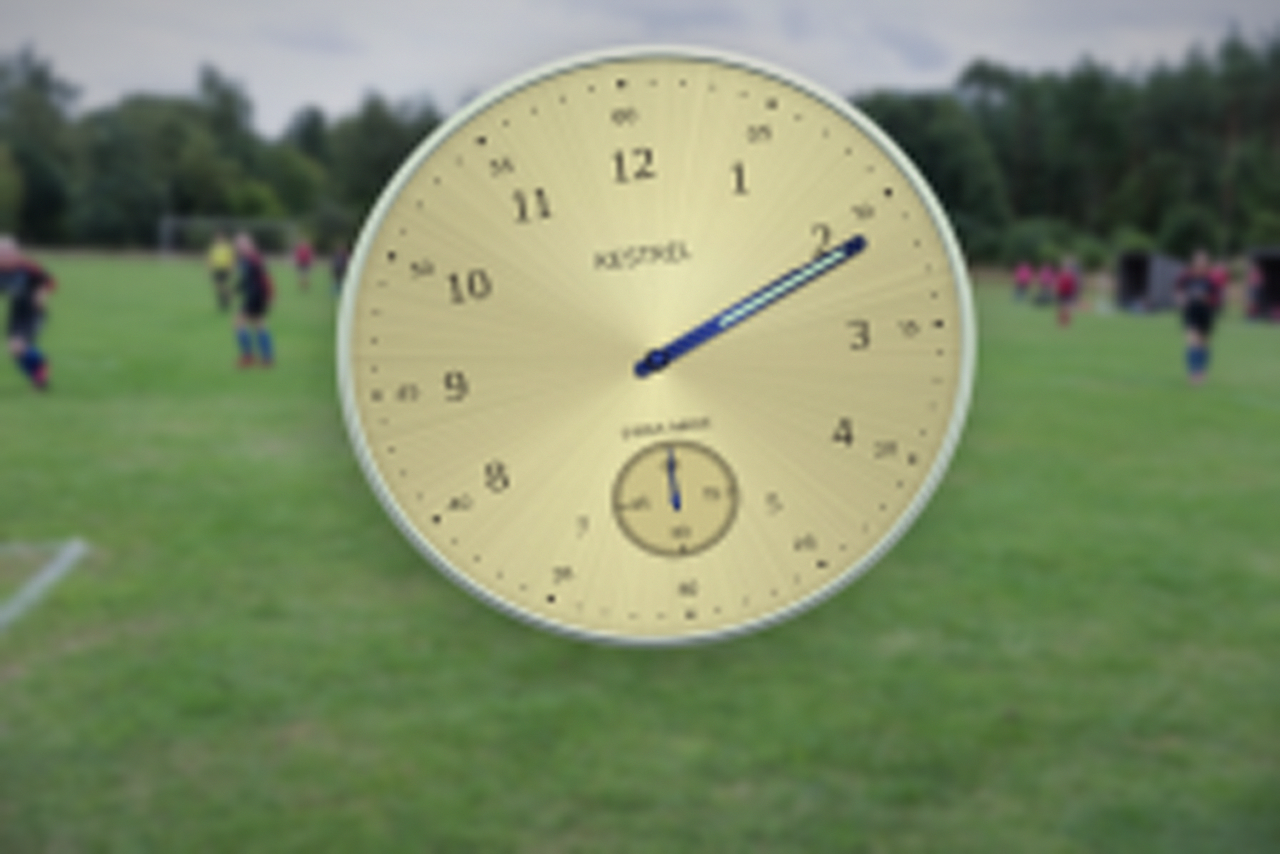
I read 2.11
